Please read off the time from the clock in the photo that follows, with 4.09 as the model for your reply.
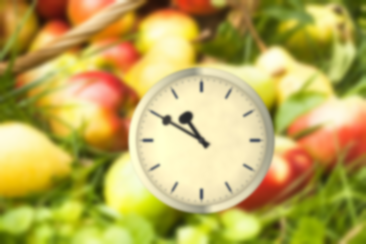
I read 10.50
